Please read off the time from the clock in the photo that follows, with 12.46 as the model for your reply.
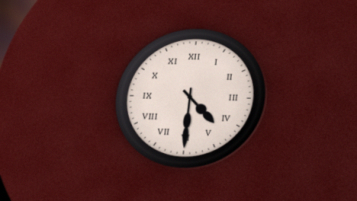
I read 4.30
